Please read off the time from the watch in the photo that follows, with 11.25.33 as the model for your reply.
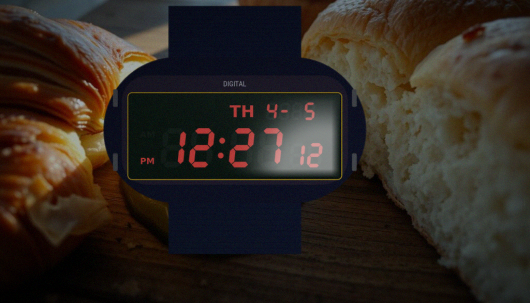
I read 12.27.12
